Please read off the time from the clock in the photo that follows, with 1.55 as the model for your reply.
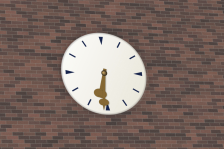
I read 6.31
